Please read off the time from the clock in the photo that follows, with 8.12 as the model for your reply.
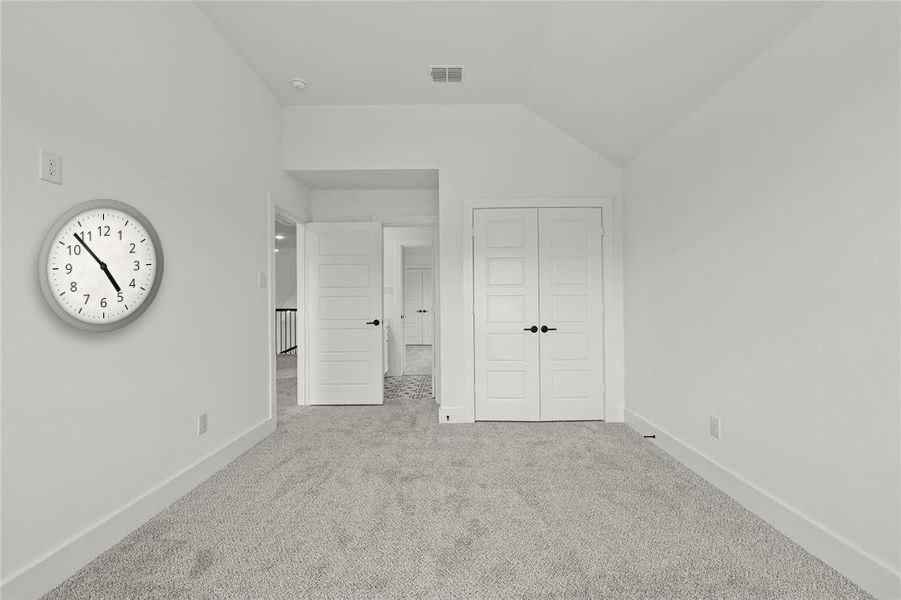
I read 4.53
